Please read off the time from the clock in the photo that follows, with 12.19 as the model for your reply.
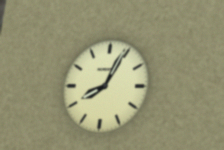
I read 8.04
